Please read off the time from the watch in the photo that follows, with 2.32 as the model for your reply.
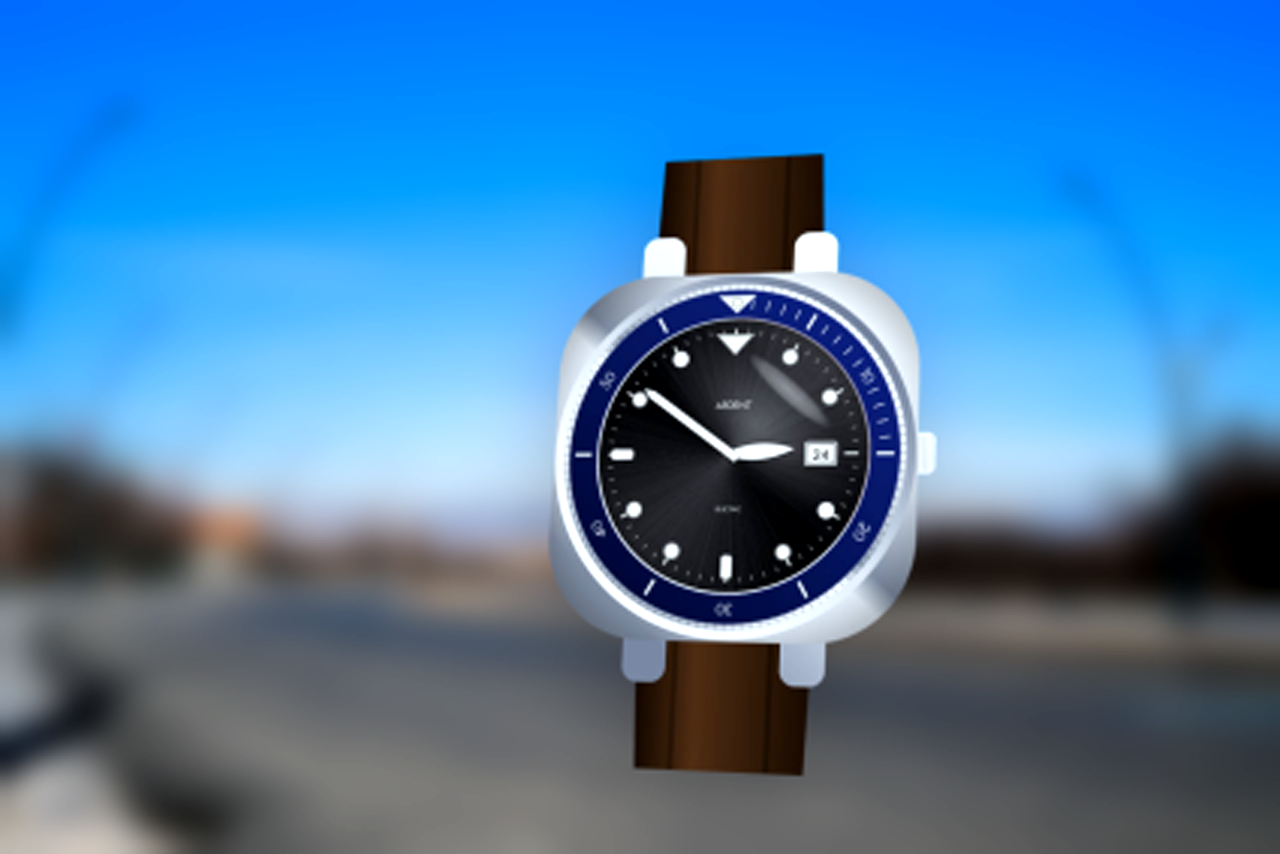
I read 2.51
